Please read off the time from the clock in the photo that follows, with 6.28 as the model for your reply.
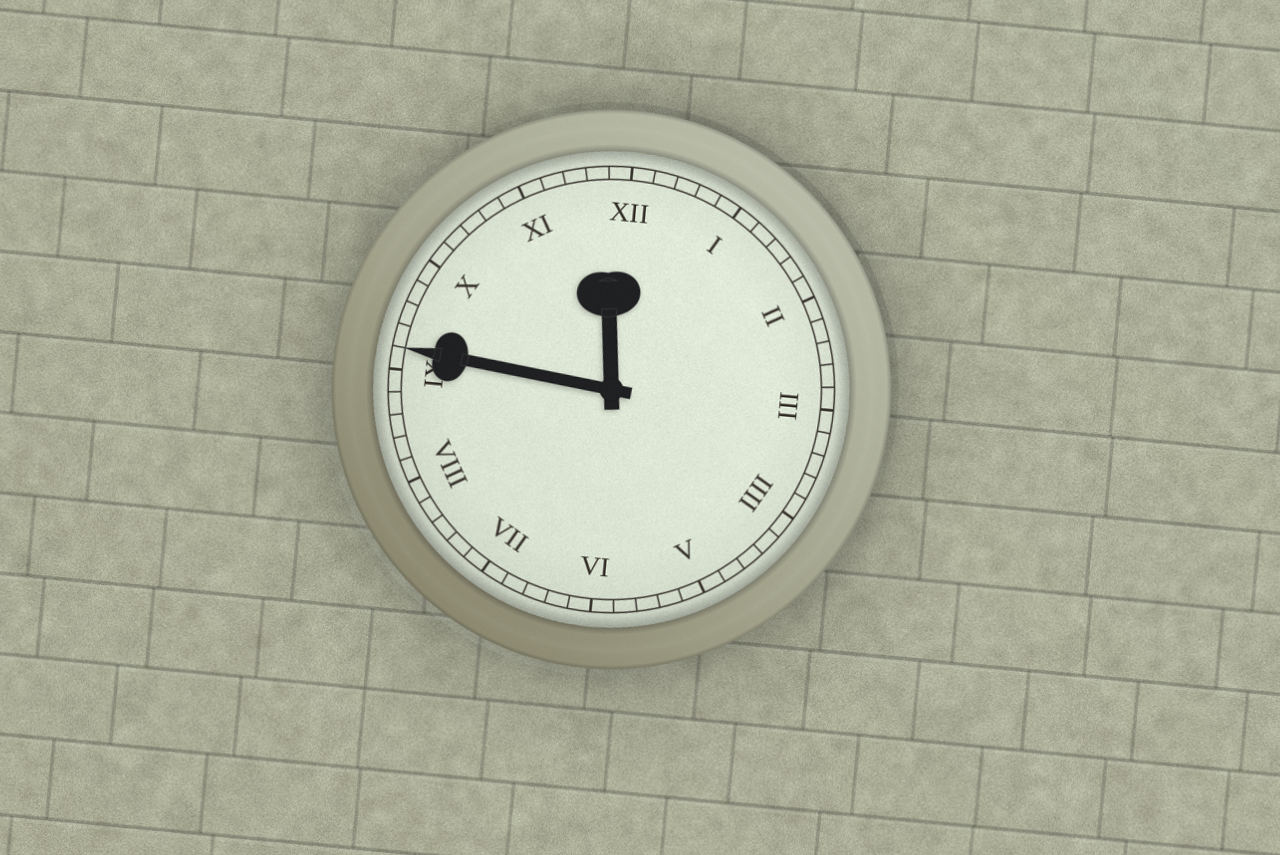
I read 11.46
